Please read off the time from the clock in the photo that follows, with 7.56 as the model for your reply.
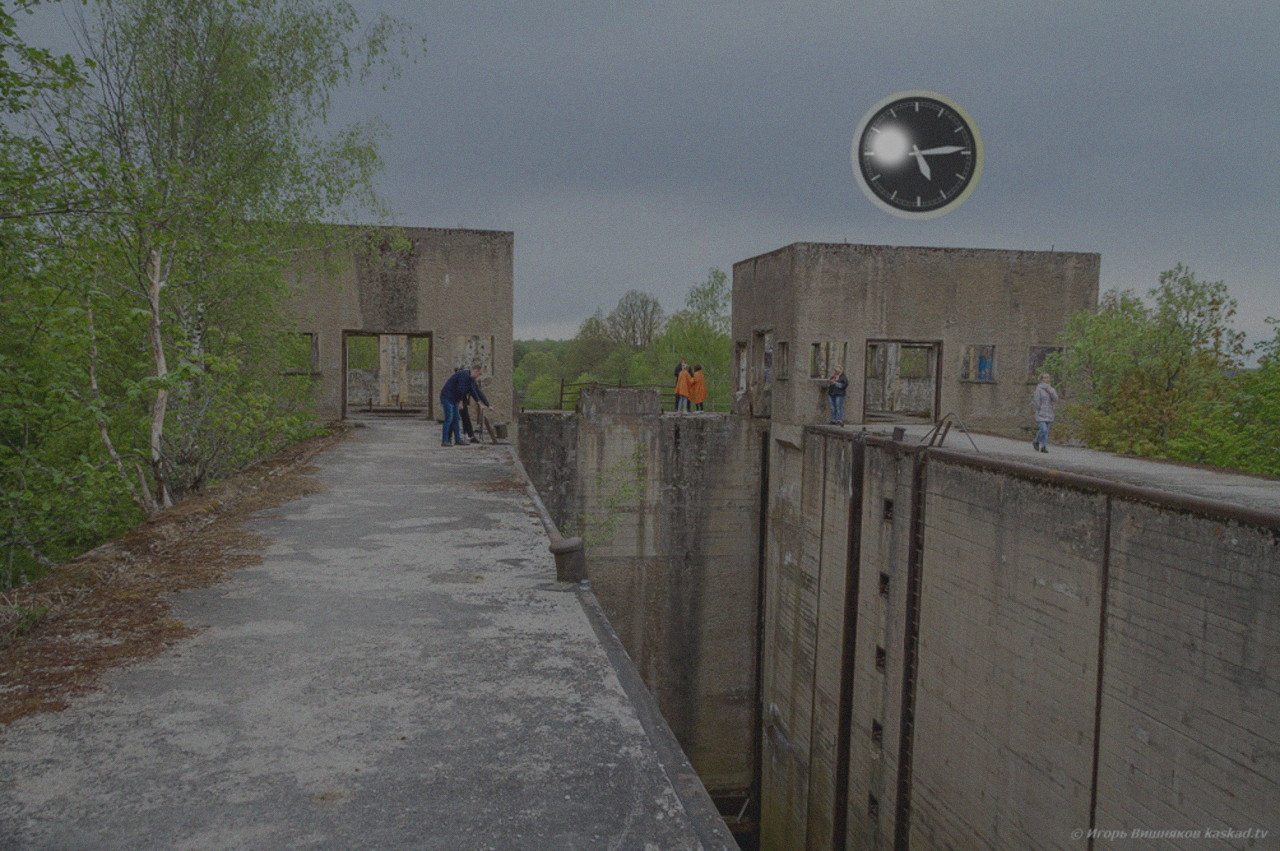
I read 5.14
